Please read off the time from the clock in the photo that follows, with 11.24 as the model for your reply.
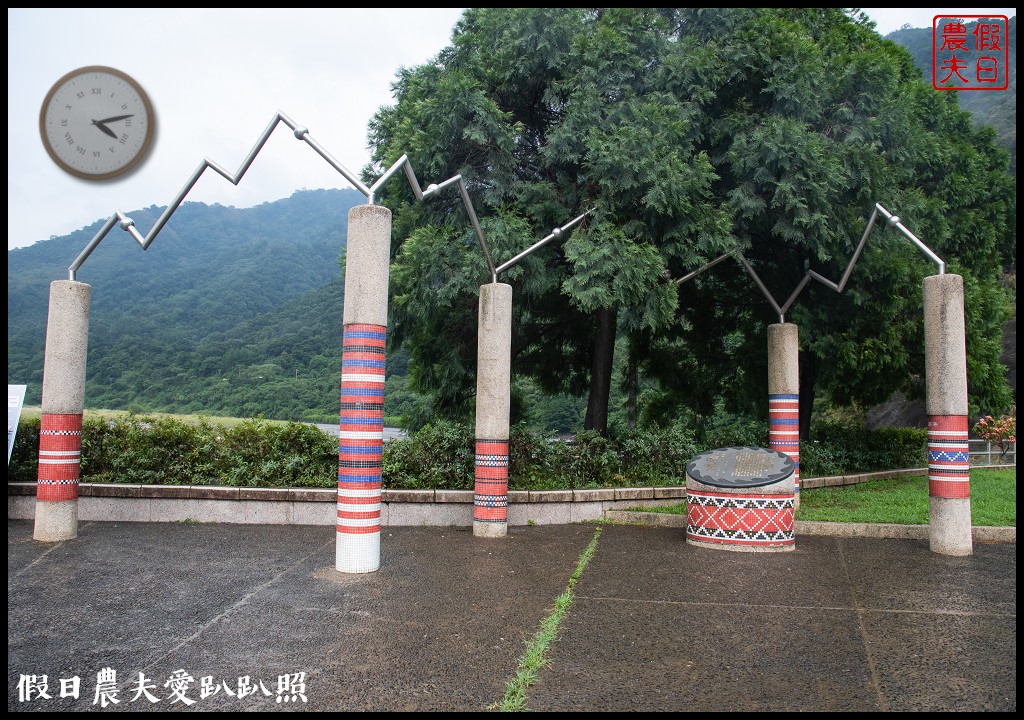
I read 4.13
